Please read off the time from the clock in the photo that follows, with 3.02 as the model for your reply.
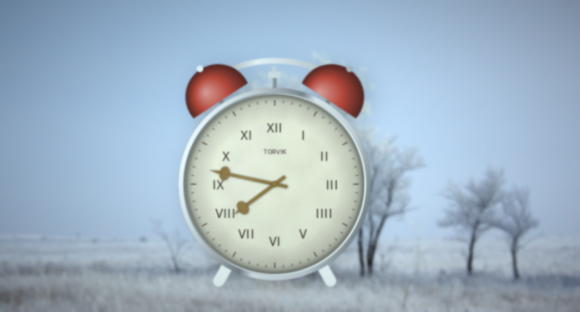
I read 7.47
